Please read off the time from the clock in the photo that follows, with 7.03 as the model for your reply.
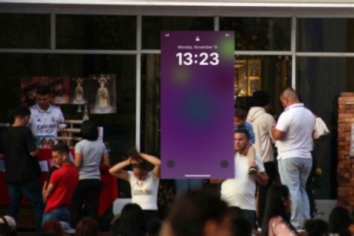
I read 13.23
